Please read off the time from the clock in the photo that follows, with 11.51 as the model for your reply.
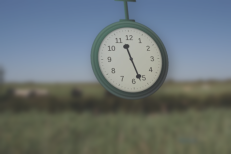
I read 11.27
